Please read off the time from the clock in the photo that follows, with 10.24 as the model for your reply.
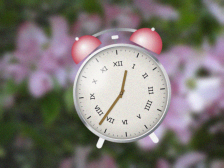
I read 12.37
